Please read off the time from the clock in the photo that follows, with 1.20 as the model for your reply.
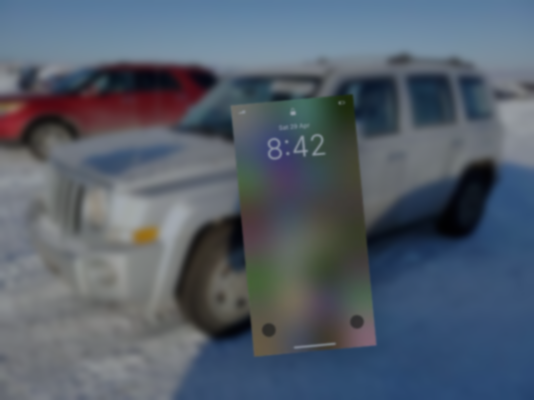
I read 8.42
